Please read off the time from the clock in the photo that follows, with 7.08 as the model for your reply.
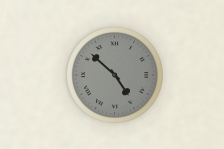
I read 4.52
